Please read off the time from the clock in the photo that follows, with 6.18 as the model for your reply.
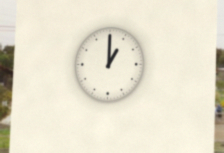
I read 1.00
